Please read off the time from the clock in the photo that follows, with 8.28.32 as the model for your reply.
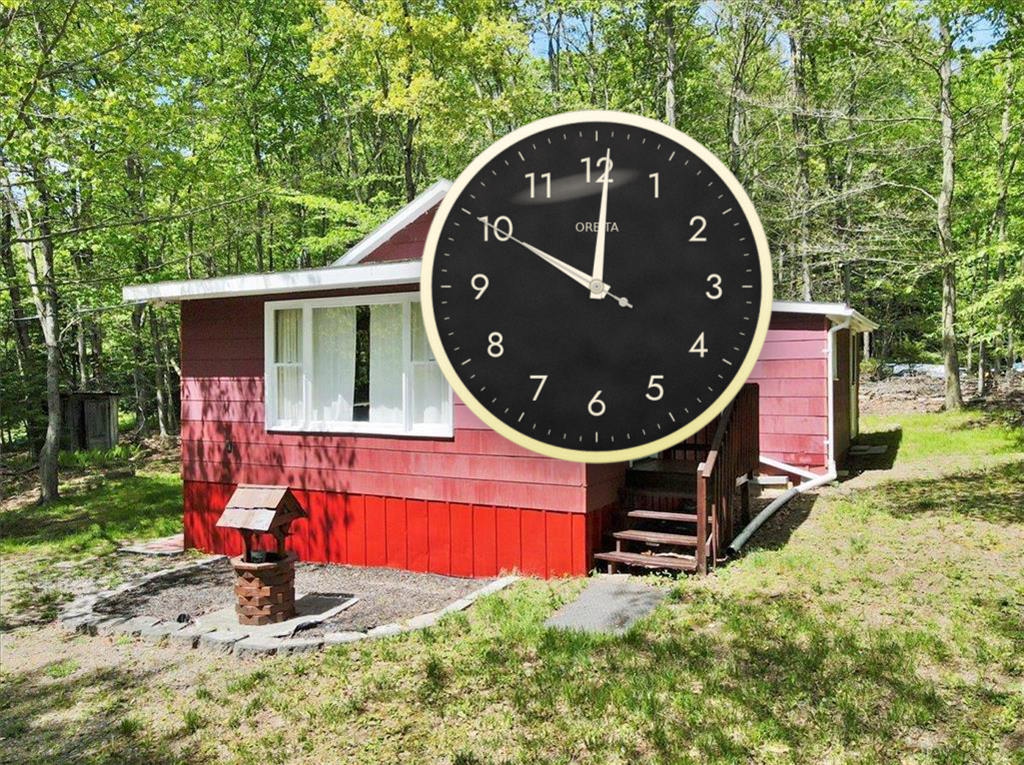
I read 10.00.50
